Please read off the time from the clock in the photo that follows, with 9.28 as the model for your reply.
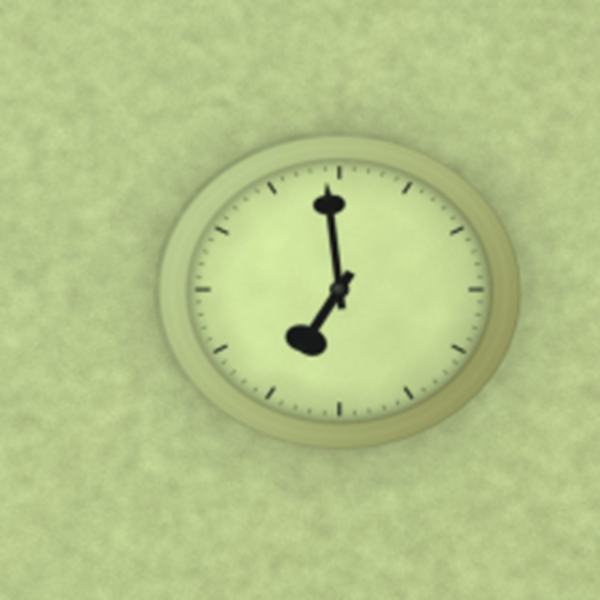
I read 6.59
